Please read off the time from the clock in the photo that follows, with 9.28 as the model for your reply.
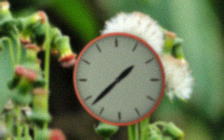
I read 1.38
